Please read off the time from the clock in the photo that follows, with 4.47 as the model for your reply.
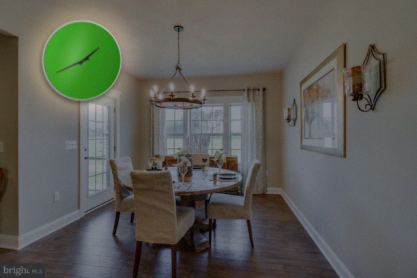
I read 1.41
